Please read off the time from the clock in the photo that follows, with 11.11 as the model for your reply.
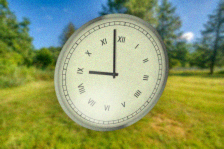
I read 8.58
